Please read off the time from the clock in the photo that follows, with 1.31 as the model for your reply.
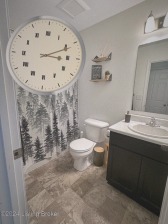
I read 3.11
